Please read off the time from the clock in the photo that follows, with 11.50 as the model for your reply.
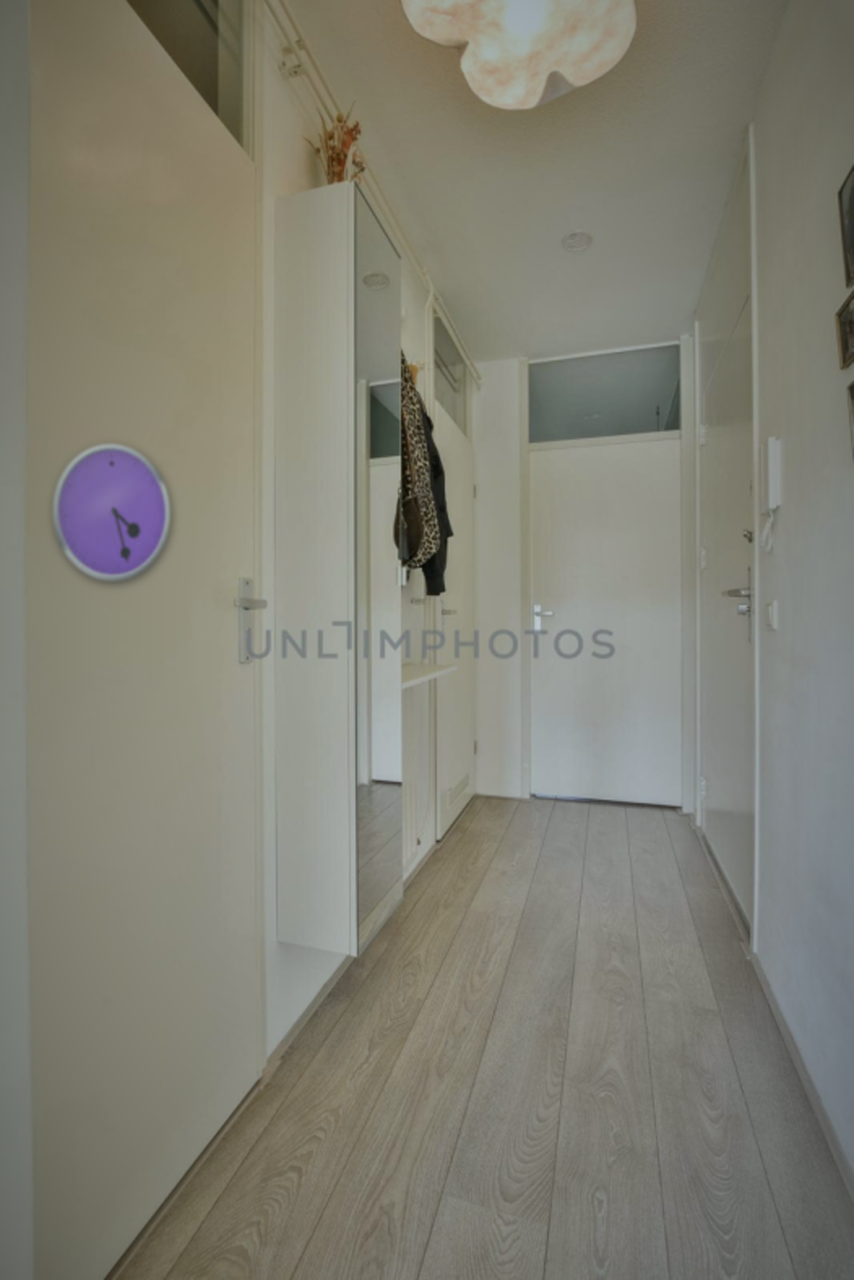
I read 4.28
